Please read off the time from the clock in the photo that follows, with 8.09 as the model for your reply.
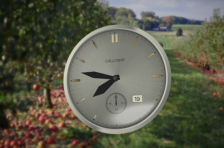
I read 7.47
